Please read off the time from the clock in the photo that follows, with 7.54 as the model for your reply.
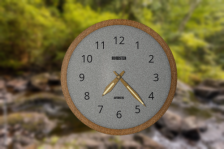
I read 7.23
